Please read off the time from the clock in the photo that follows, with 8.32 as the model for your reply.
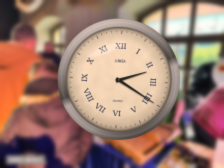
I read 2.20
